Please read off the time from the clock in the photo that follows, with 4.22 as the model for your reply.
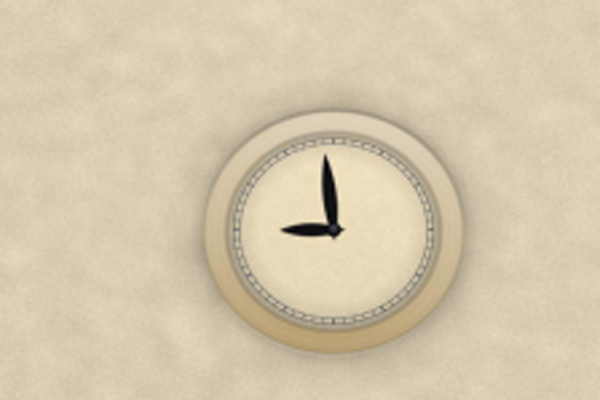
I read 8.59
